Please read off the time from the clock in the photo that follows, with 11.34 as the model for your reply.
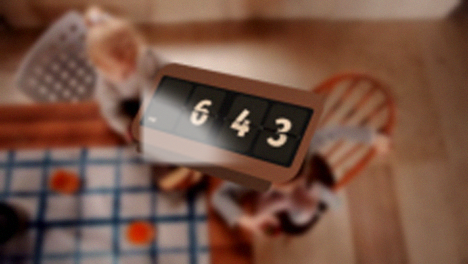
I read 6.43
